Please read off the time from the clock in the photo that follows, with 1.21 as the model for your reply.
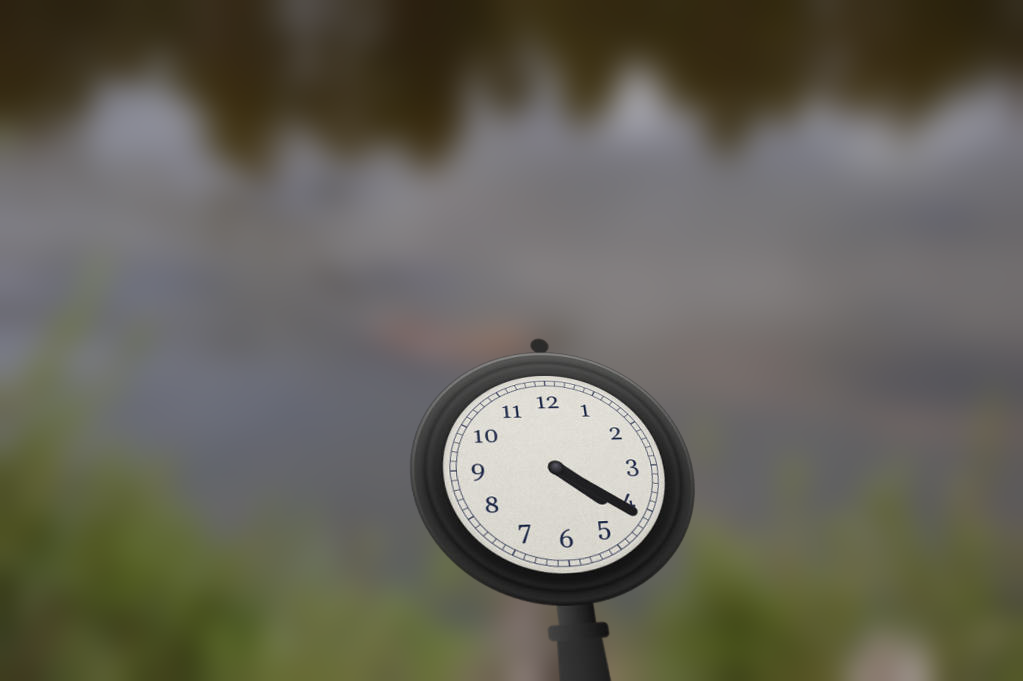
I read 4.21
